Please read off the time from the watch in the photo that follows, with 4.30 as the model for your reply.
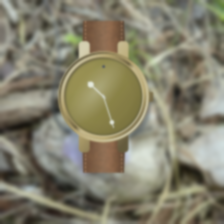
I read 10.27
